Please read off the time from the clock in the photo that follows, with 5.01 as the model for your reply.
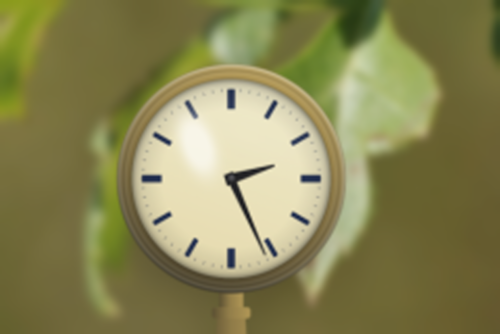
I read 2.26
